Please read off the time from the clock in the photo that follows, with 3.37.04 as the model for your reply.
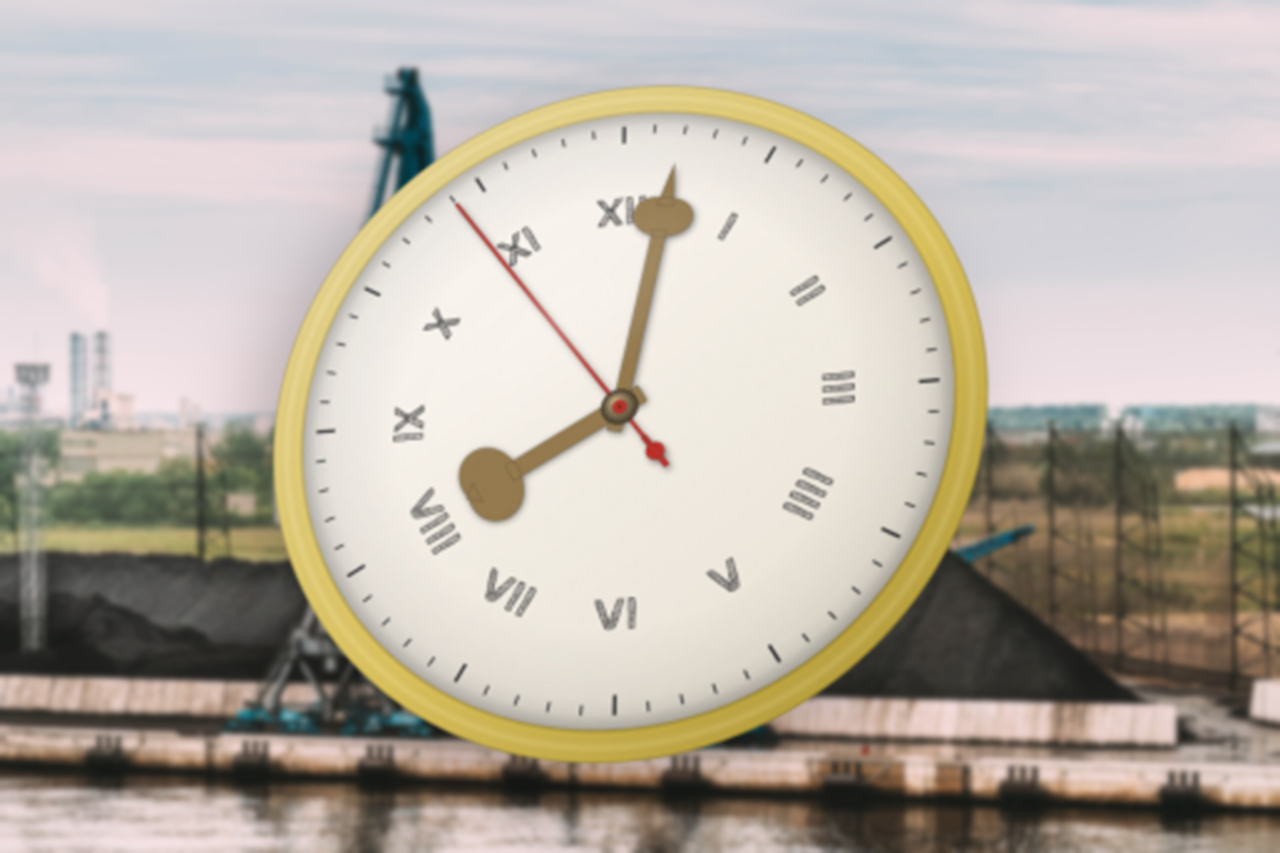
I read 8.01.54
